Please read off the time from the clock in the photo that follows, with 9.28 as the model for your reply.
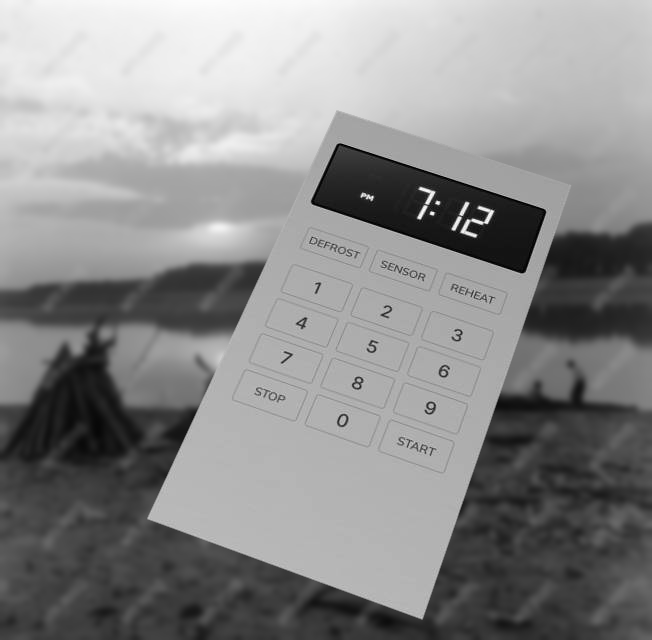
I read 7.12
